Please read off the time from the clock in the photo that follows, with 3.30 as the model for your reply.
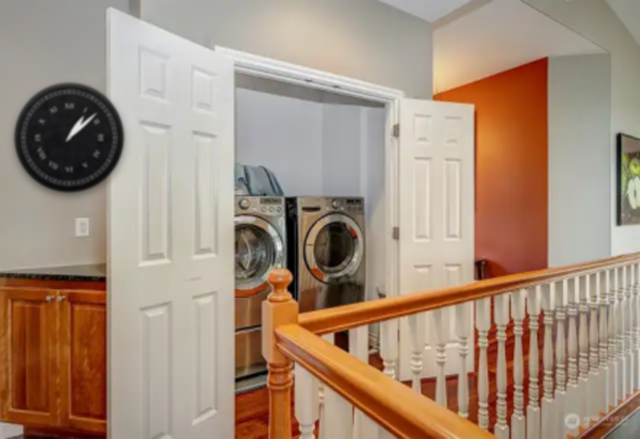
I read 1.08
